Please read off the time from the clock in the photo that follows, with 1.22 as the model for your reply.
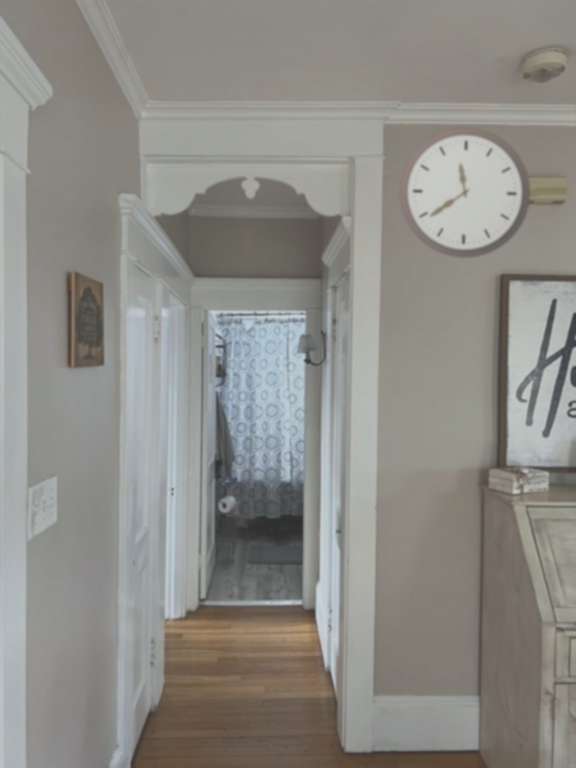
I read 11.39
